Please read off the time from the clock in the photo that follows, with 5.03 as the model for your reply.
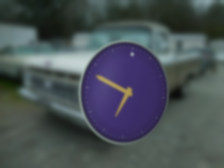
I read 6.48
